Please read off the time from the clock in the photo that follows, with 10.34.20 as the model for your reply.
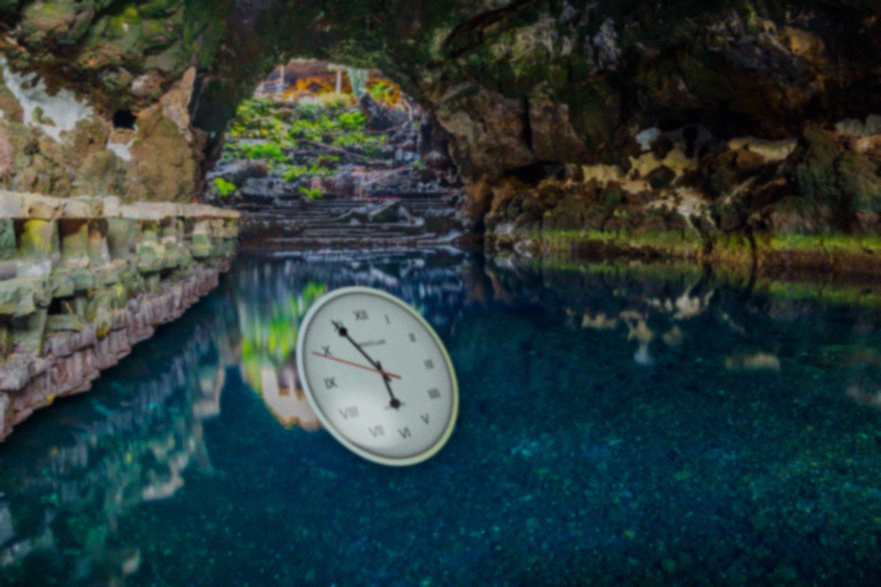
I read 5.54.49
